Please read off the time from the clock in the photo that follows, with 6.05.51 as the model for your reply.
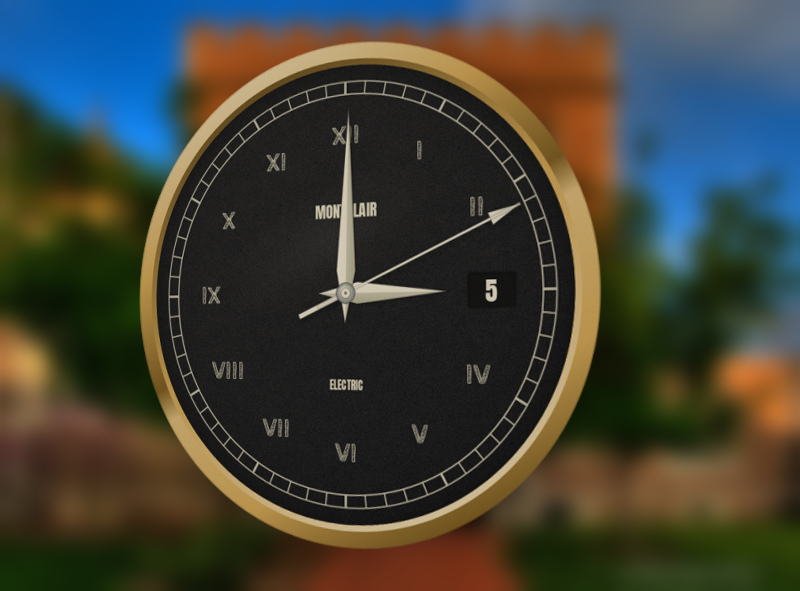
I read 3.00.11
